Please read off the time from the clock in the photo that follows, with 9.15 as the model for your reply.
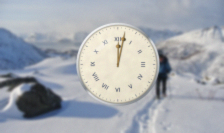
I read 12.02
